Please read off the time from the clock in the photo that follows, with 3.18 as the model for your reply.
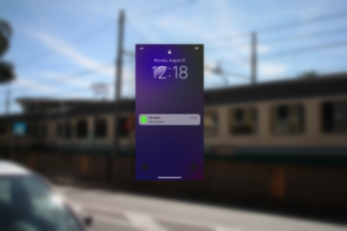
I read 12.18
